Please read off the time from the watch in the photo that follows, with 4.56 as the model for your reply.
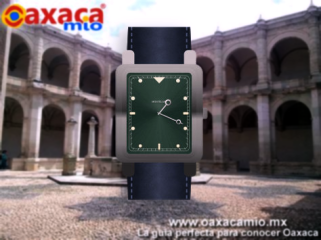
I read 1.19
